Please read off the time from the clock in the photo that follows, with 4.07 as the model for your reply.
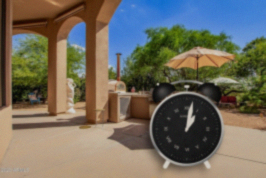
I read 1.02
